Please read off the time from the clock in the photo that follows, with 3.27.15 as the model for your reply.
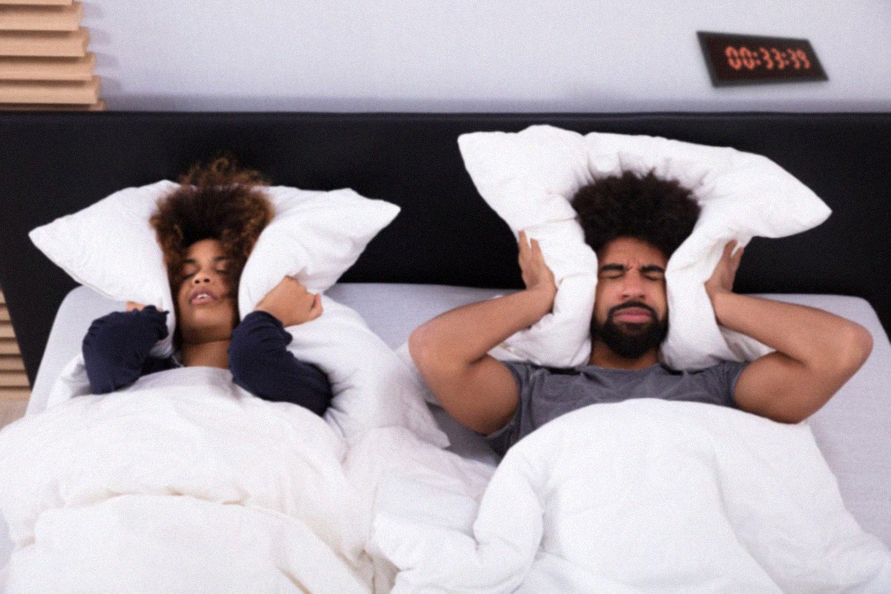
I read 0.33.39
